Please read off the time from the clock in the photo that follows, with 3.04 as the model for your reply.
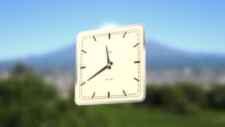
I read 11.40
